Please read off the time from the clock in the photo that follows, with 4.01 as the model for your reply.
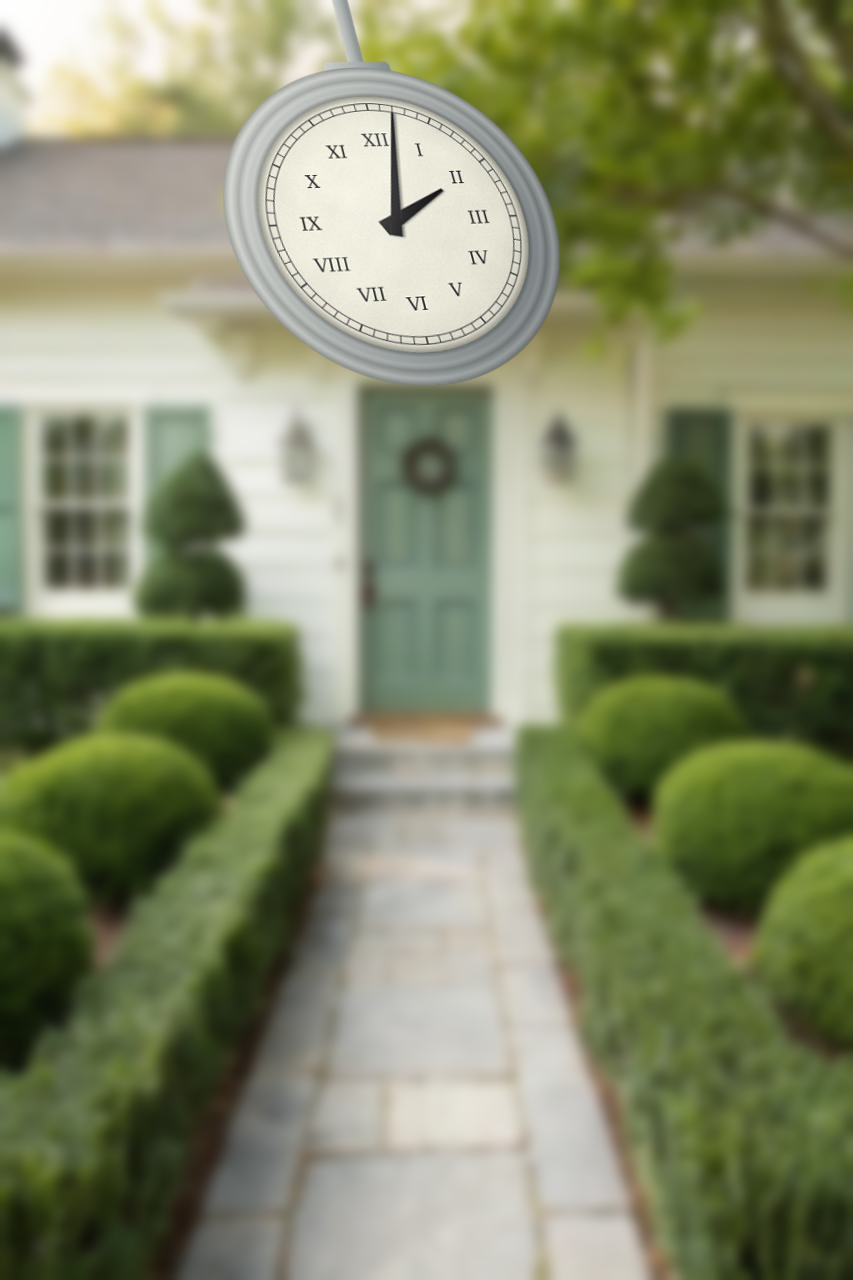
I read 2.02
